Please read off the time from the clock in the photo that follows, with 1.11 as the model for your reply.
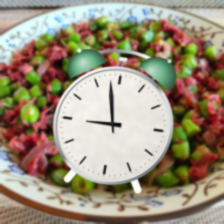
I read 8.58
